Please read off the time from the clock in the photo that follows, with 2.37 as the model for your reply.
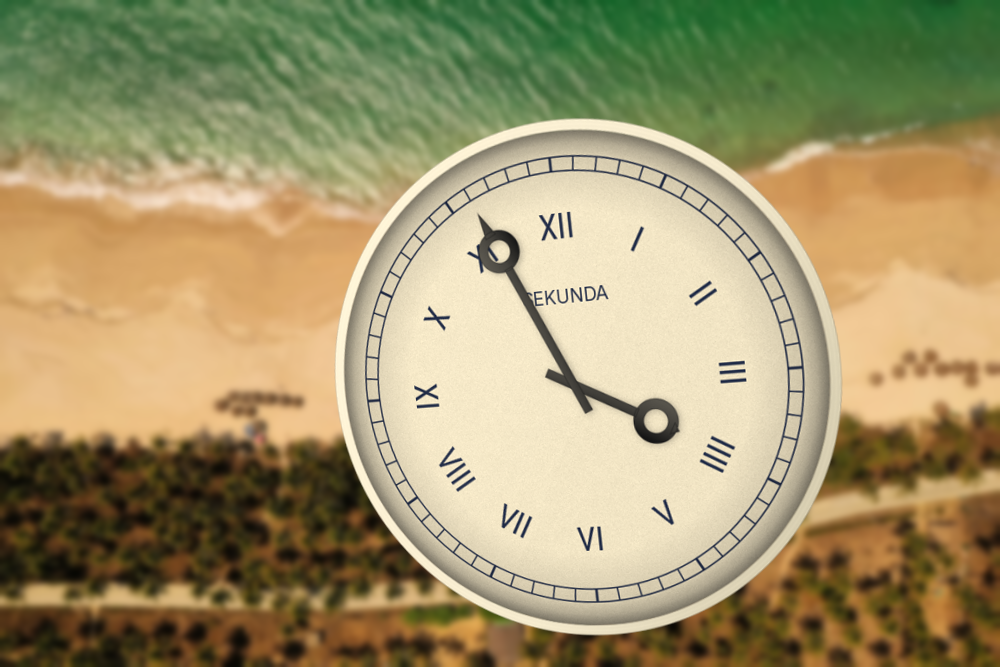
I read 3.56
